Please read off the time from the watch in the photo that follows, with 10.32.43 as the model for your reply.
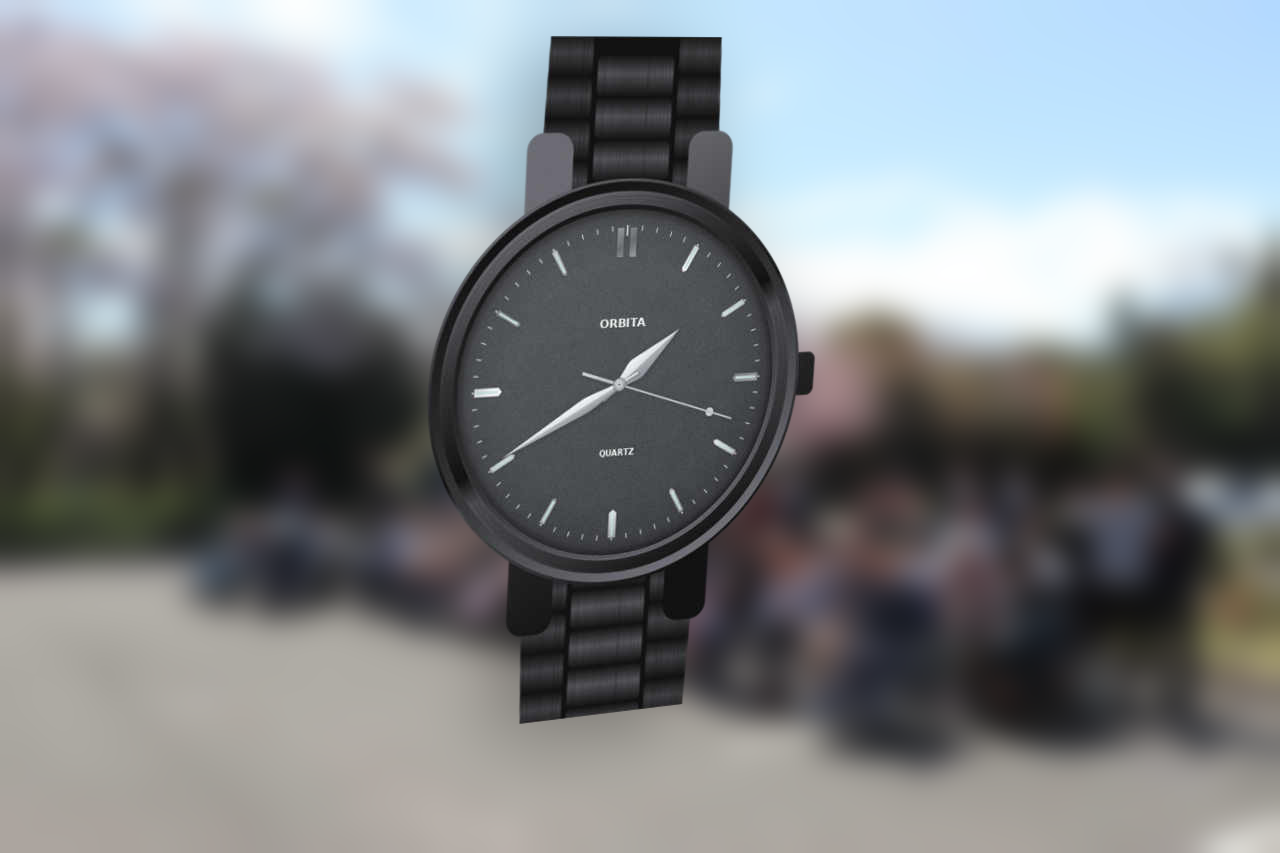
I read 1.40.18
